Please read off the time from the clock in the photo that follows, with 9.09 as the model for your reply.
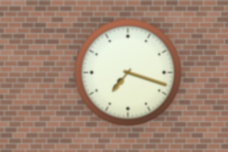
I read 7.18
